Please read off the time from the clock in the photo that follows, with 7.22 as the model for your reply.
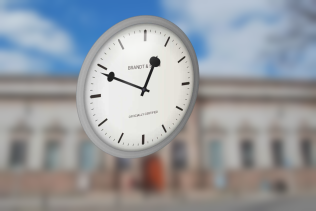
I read 12.49
